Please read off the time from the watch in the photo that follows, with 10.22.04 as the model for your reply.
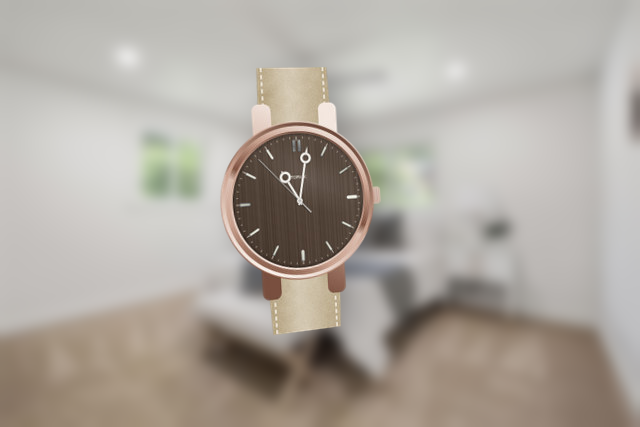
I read 11.01.53
